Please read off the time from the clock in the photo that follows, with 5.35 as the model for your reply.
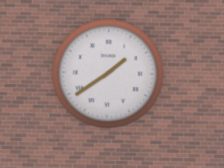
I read 1.39
